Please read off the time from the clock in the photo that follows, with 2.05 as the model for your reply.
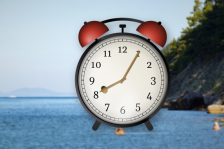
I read 8.05
